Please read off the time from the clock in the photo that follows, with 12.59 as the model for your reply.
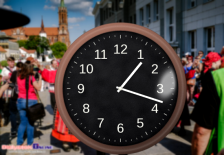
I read 1.18
